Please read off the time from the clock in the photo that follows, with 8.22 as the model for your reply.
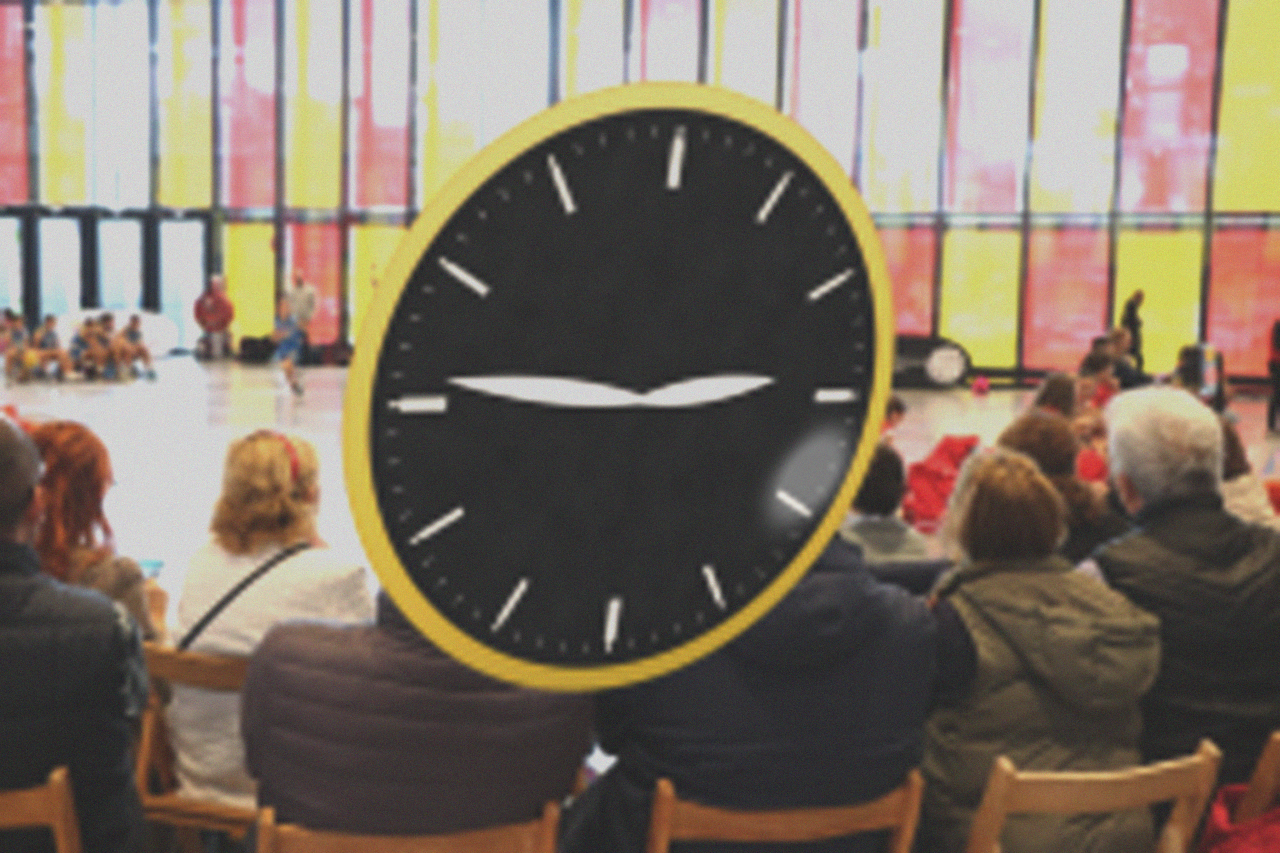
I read 2.46
